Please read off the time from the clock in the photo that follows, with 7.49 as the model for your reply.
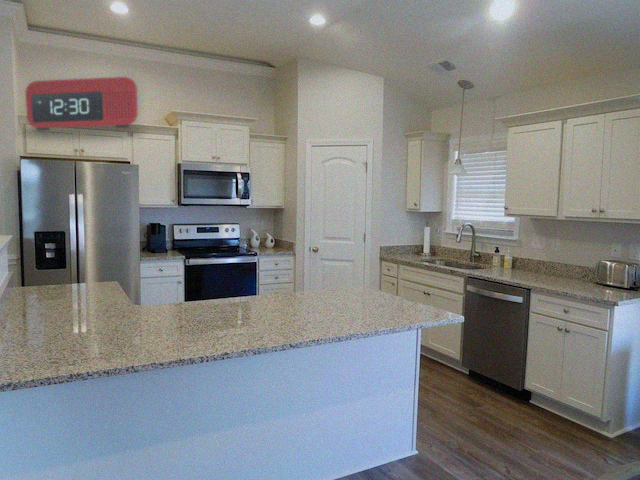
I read 12.30
